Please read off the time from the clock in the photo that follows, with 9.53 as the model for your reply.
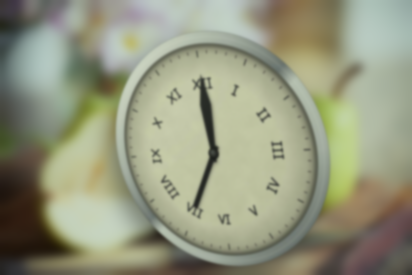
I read 7.00
